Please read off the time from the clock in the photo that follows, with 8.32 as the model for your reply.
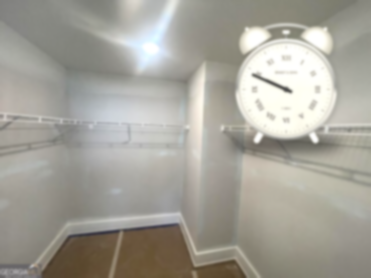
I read 9.49
